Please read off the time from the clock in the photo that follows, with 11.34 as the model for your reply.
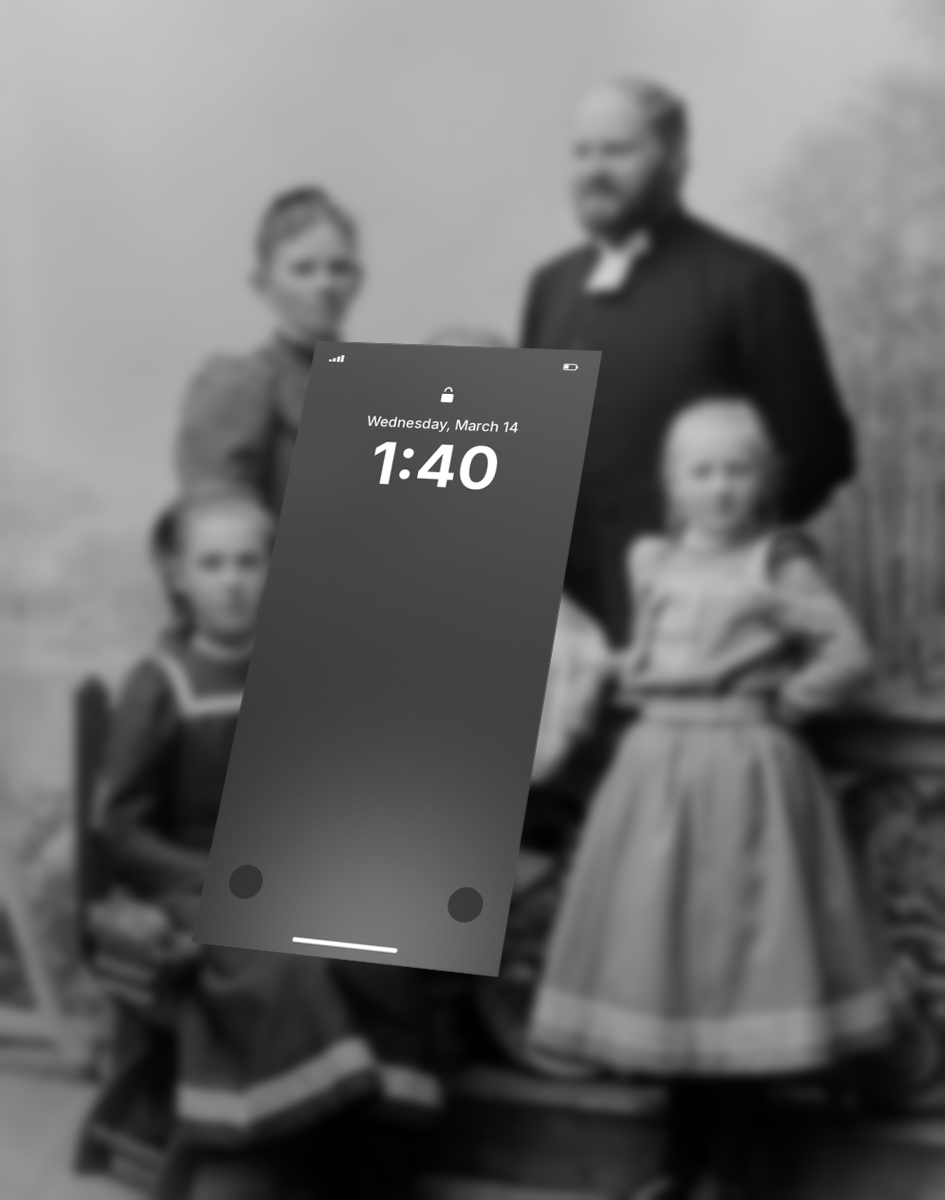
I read 1.40
